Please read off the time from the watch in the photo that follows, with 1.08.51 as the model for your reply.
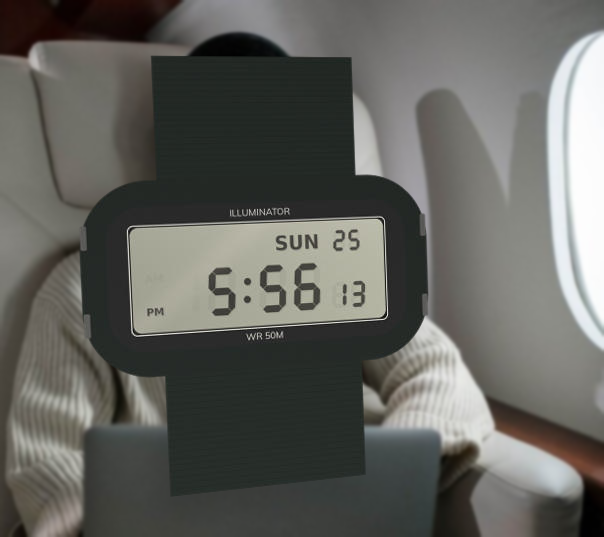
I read 5.56.13
